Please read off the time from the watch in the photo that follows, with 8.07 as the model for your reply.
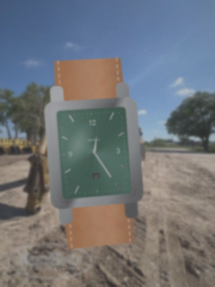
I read 12.25
